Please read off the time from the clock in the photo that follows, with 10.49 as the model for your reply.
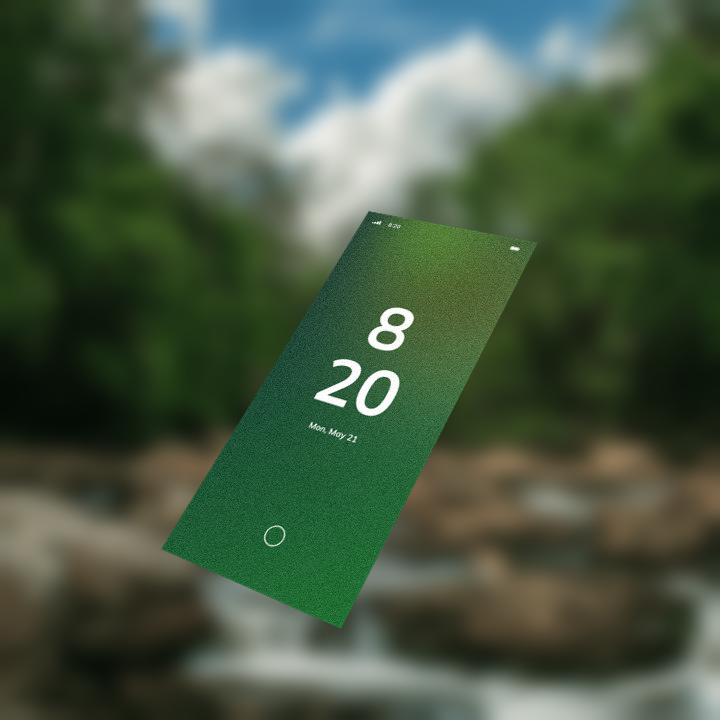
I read 8.20
